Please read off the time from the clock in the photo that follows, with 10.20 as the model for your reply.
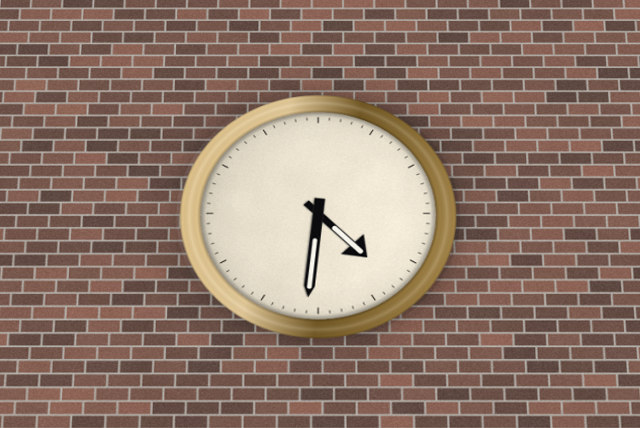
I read 4.31
